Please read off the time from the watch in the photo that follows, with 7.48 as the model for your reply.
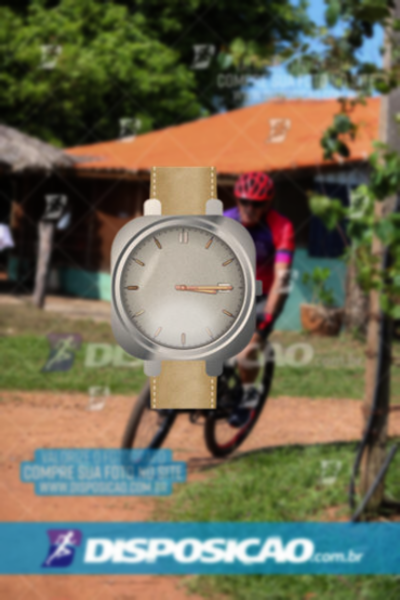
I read 3.15
